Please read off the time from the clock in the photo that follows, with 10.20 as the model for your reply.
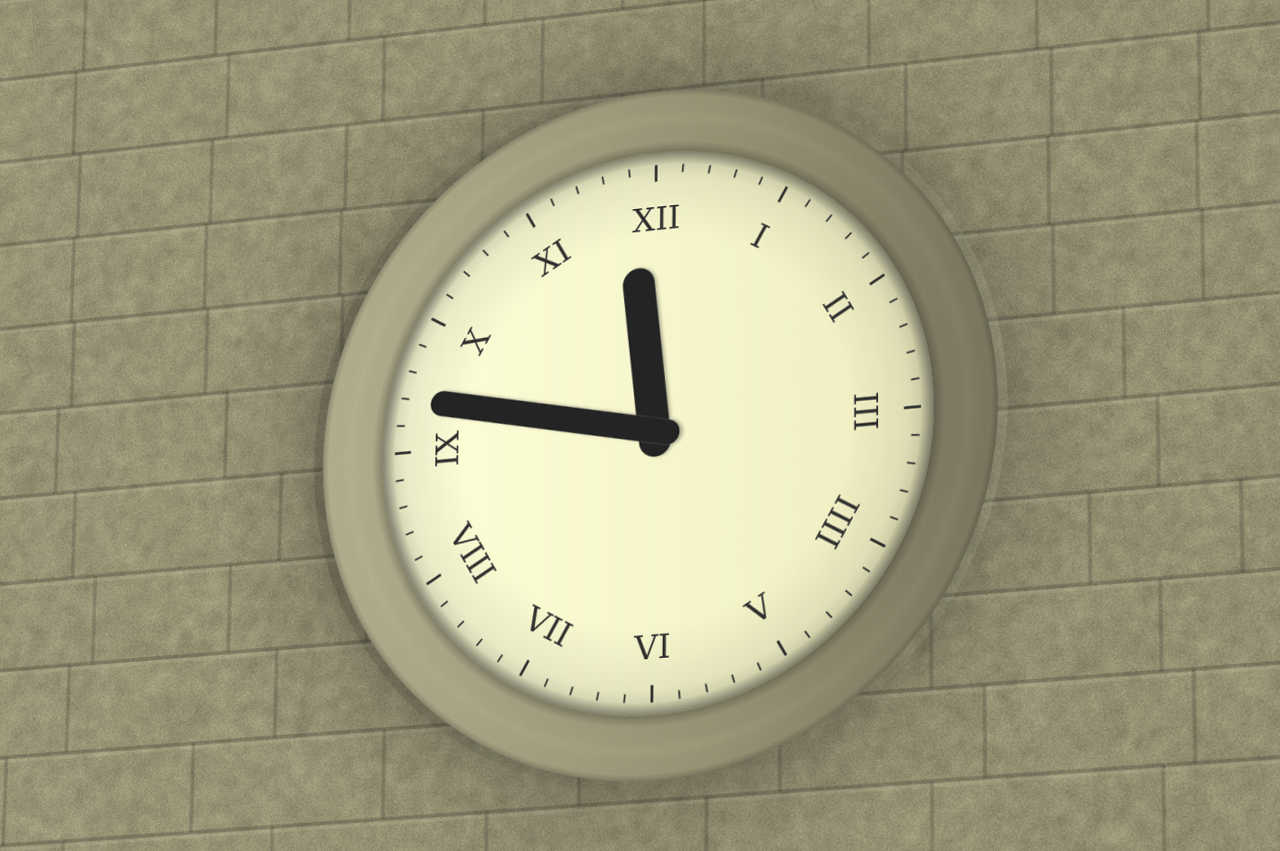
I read 11.47
